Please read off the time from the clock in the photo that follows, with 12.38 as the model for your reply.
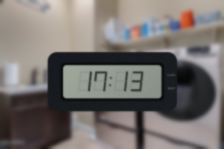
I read 17.13
